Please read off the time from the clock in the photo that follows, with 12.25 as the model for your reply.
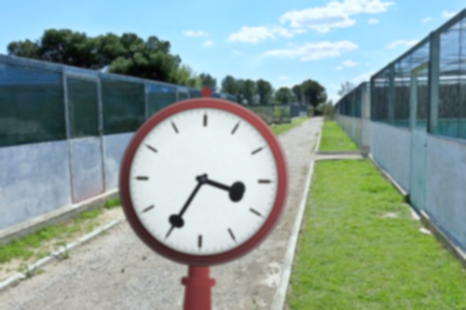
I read 3.35
